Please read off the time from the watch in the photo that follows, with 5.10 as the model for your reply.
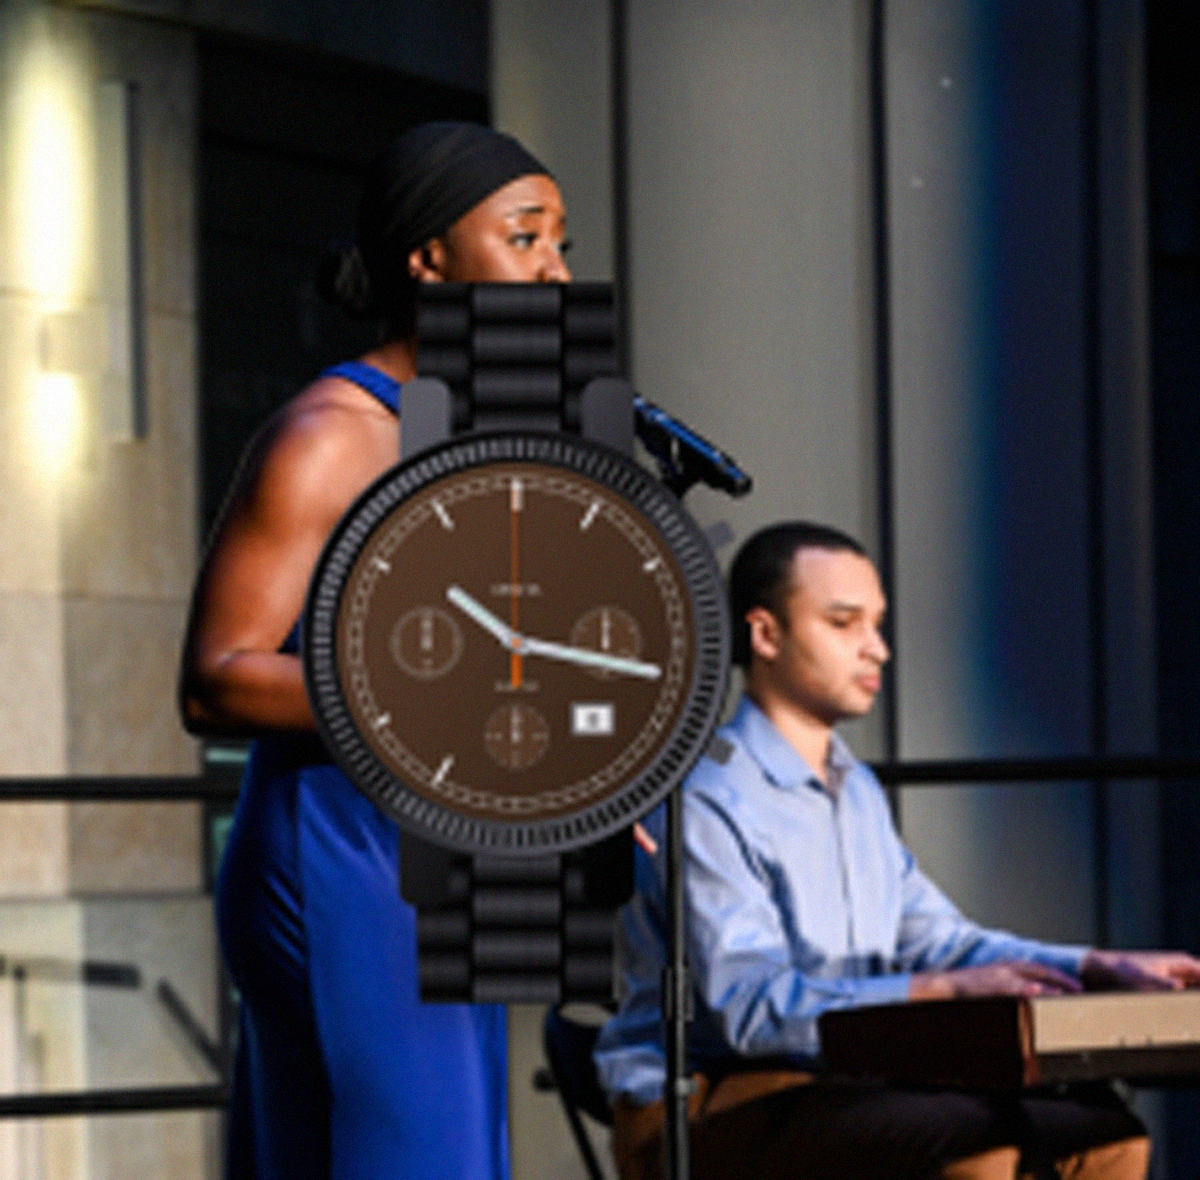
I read 10.17
